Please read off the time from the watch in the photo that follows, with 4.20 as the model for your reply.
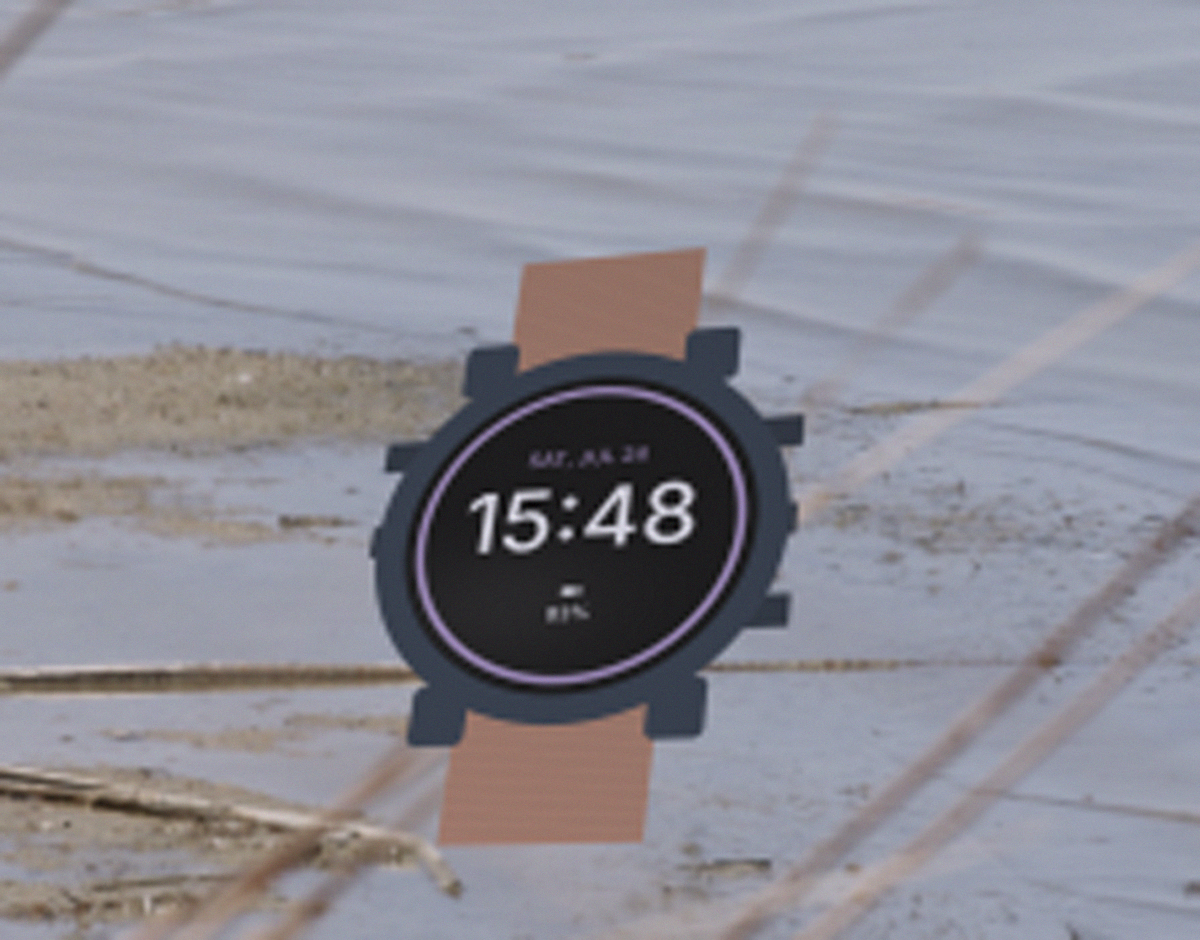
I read 15.48
